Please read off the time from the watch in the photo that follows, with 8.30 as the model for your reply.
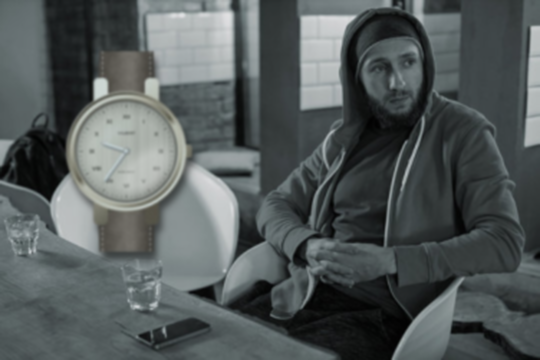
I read 9.36
